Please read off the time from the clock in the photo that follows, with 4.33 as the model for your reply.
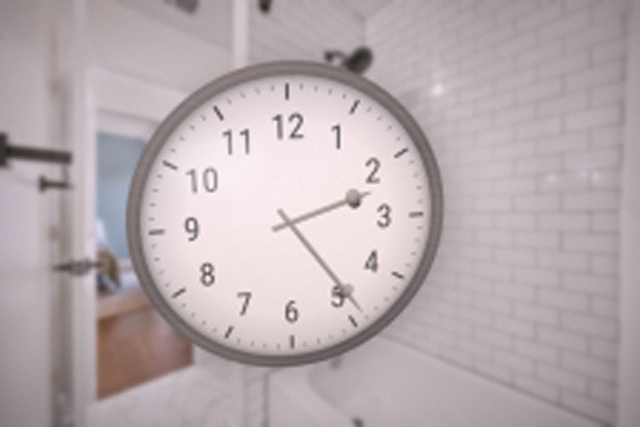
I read 2.24
